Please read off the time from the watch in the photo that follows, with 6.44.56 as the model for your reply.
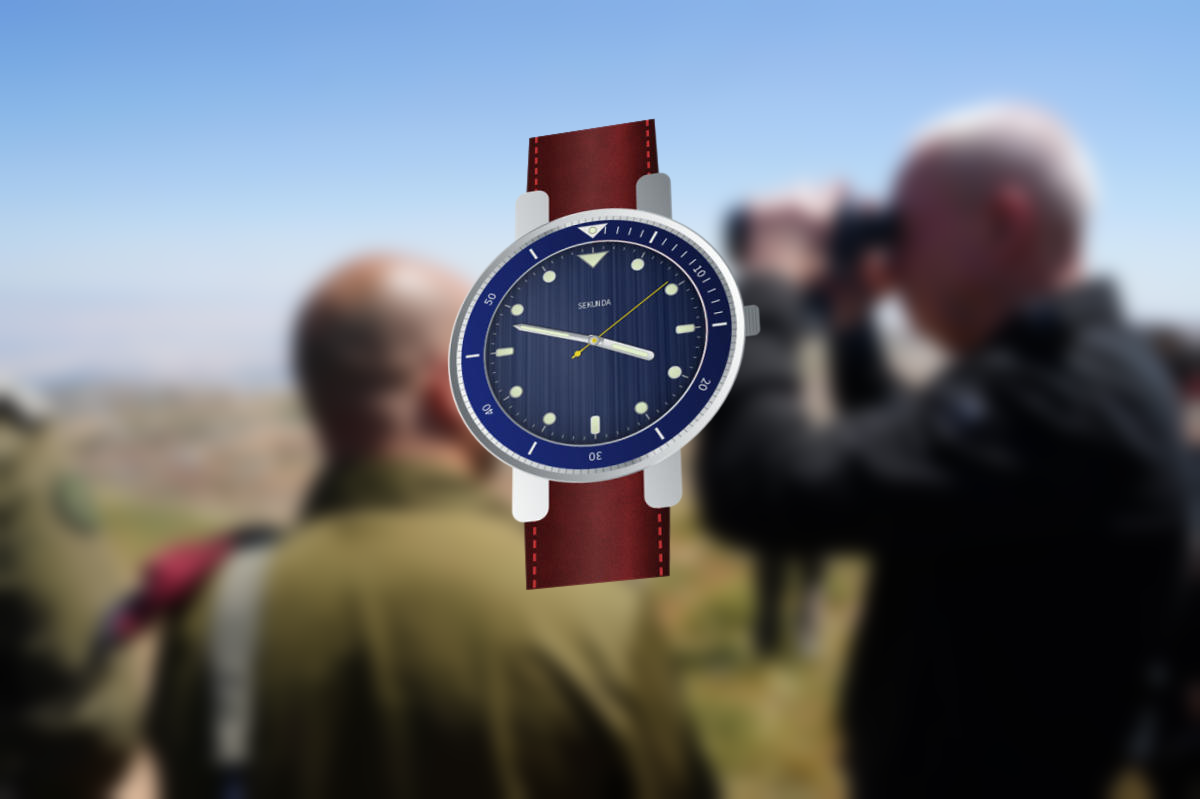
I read 3.48.09
